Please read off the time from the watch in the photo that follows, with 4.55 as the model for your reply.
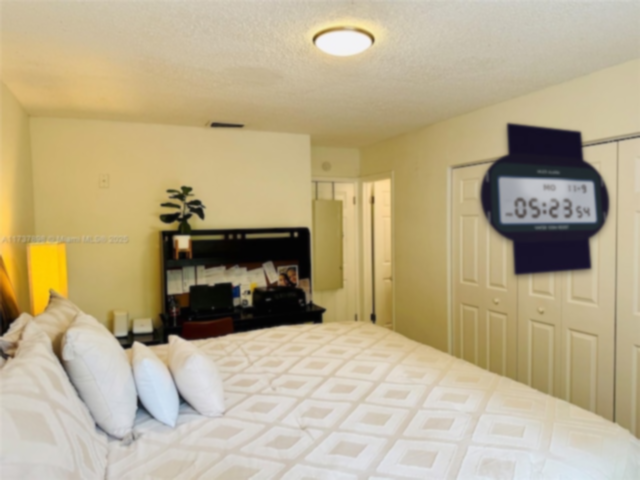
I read 5.23
